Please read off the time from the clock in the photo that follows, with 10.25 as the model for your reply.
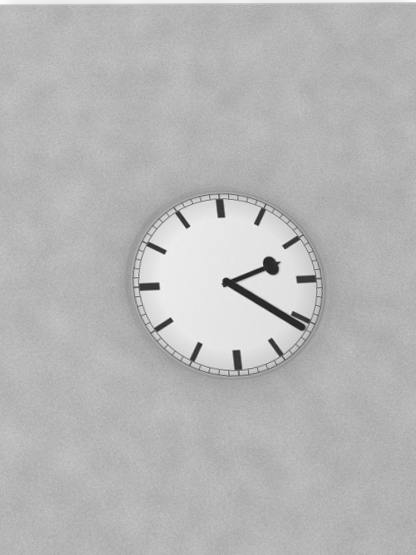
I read 2.21
